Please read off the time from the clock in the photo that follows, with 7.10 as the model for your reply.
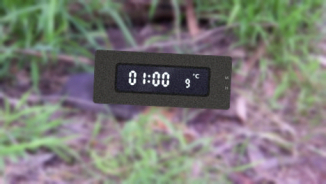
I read 1.00
